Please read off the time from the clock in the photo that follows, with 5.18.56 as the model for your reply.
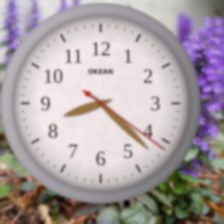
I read 8.22.21
